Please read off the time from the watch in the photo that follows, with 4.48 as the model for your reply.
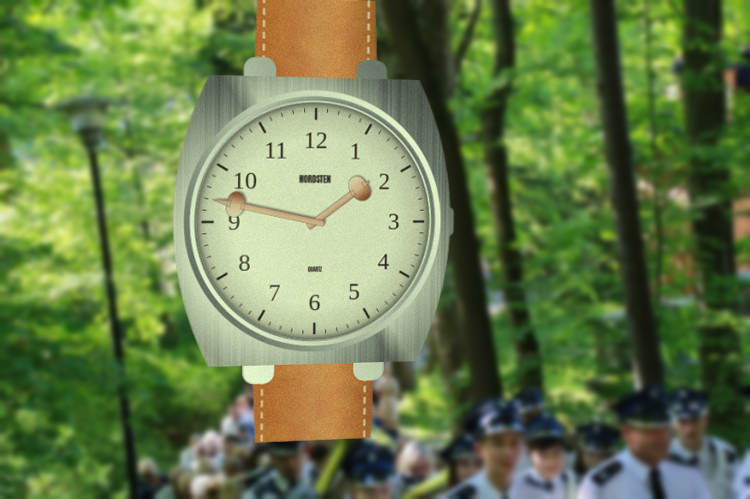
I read 1.47
